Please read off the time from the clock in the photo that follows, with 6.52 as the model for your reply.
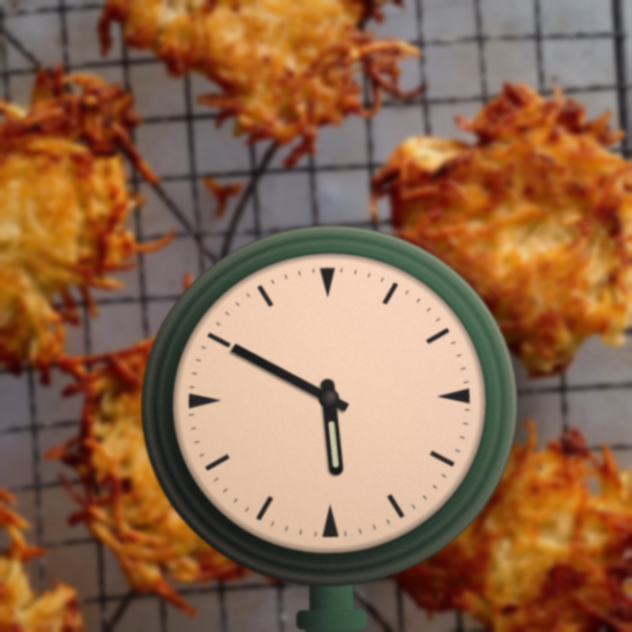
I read 5.50
